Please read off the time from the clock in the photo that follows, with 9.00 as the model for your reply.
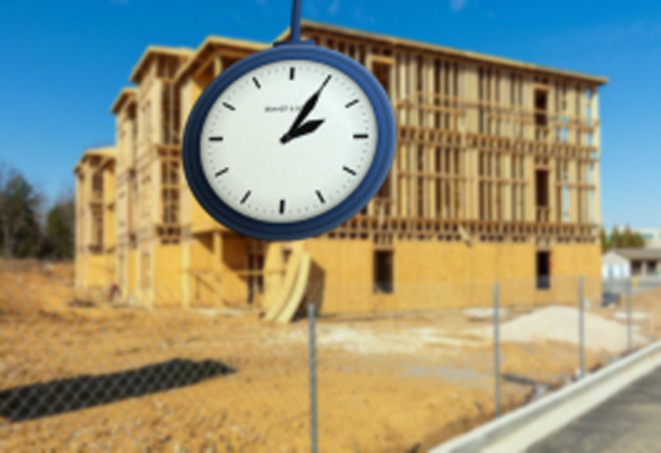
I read 2.05
